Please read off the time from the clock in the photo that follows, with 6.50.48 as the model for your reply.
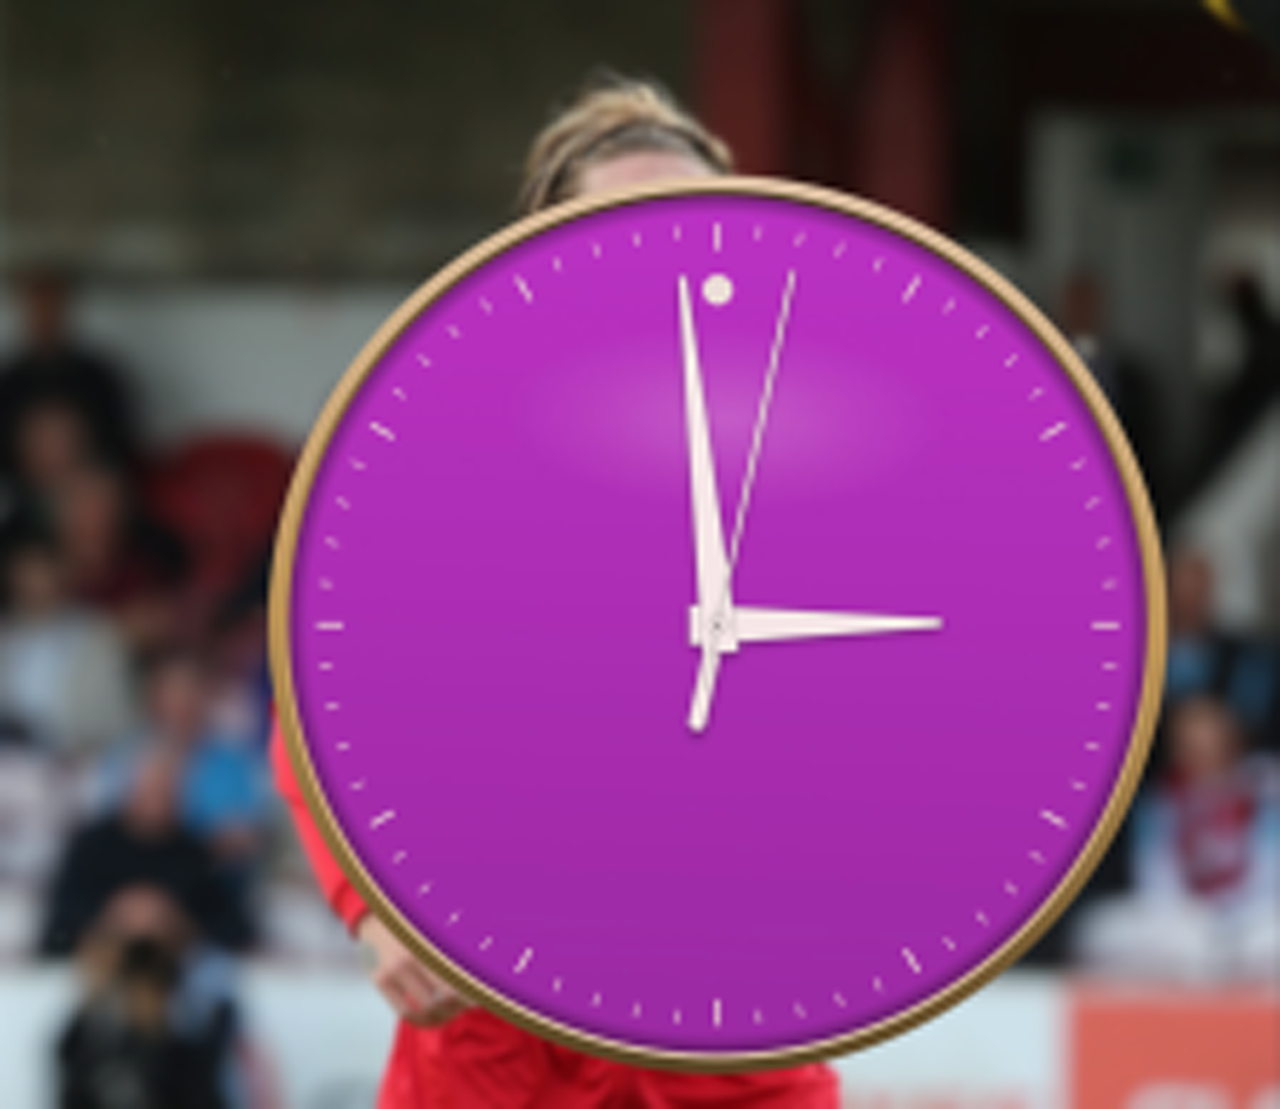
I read 2.59.02
